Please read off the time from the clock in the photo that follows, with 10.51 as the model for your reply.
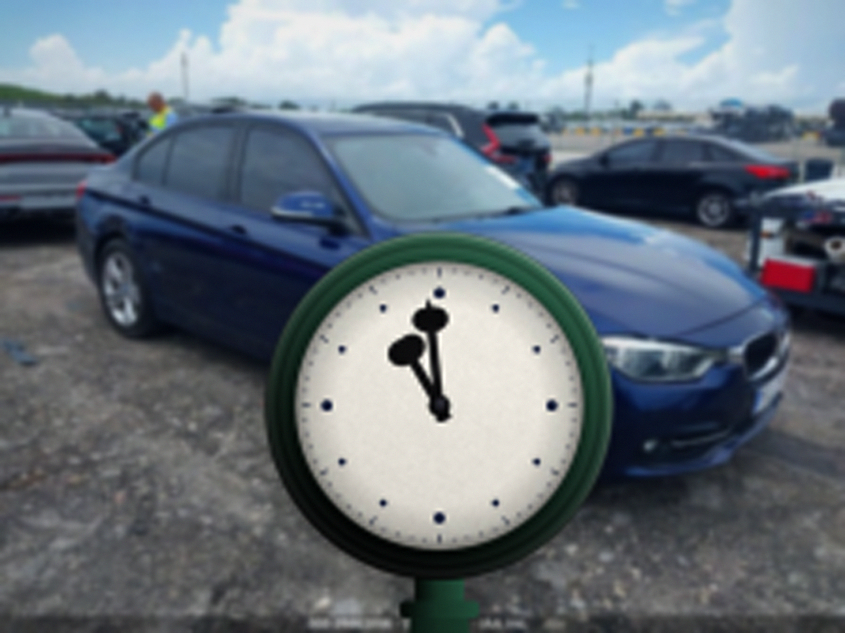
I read 10.59
